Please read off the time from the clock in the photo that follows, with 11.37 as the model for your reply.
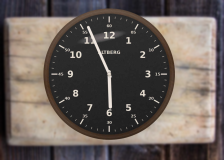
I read 5.56
